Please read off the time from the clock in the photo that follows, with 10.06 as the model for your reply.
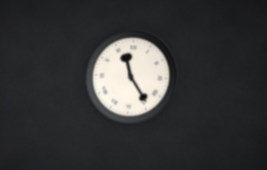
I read 11.24
